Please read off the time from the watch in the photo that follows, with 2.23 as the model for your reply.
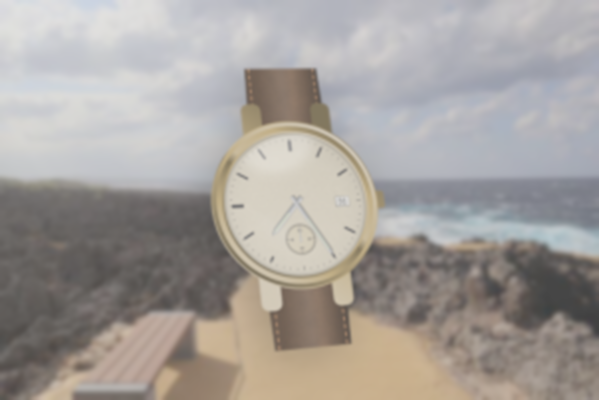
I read 7.25
